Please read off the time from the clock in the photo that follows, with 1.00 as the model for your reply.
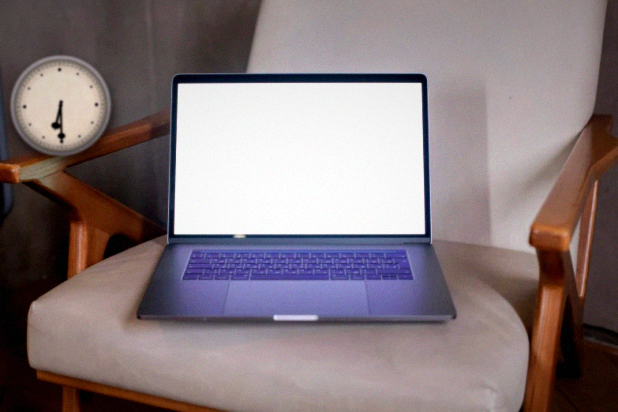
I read 6.30
